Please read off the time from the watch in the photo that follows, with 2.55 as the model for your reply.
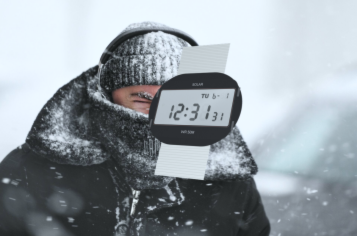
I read 12.31
